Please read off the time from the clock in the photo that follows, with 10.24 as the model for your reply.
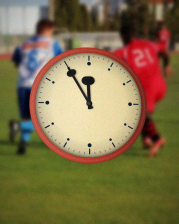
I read 11.55
